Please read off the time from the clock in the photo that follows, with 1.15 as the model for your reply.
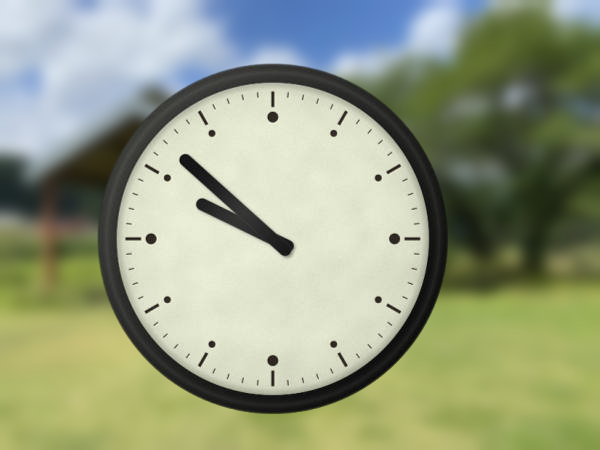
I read 9.52
